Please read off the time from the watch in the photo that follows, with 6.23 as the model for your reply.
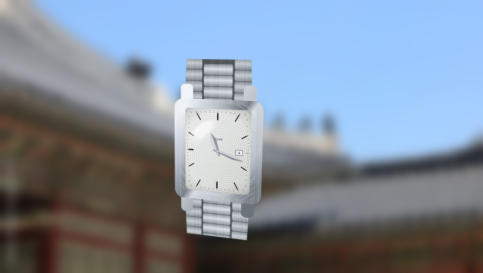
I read 11.18
